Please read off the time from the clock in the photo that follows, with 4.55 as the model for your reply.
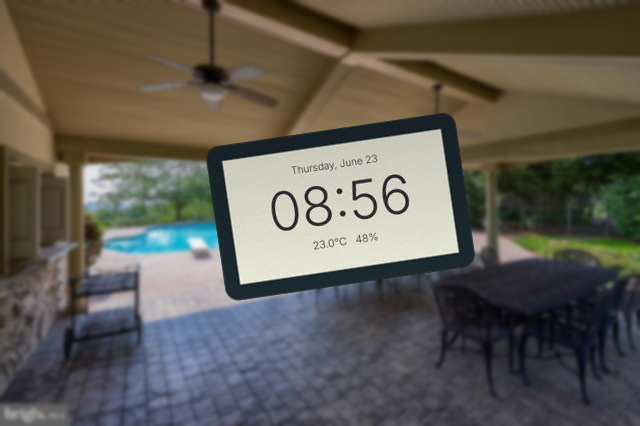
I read 8.56
